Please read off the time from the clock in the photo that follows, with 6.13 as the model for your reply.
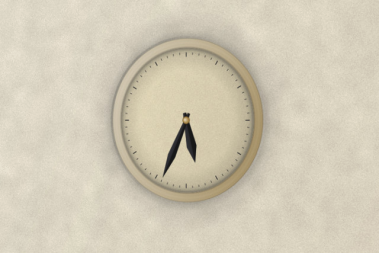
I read 5.34
